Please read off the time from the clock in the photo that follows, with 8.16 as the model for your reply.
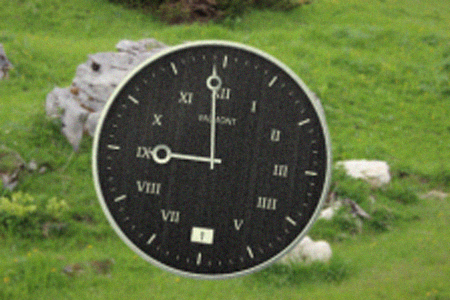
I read 8.59
